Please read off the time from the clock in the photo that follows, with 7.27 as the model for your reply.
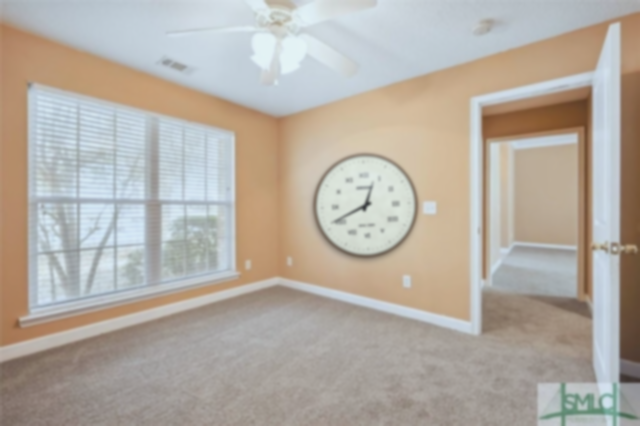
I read 12.41
